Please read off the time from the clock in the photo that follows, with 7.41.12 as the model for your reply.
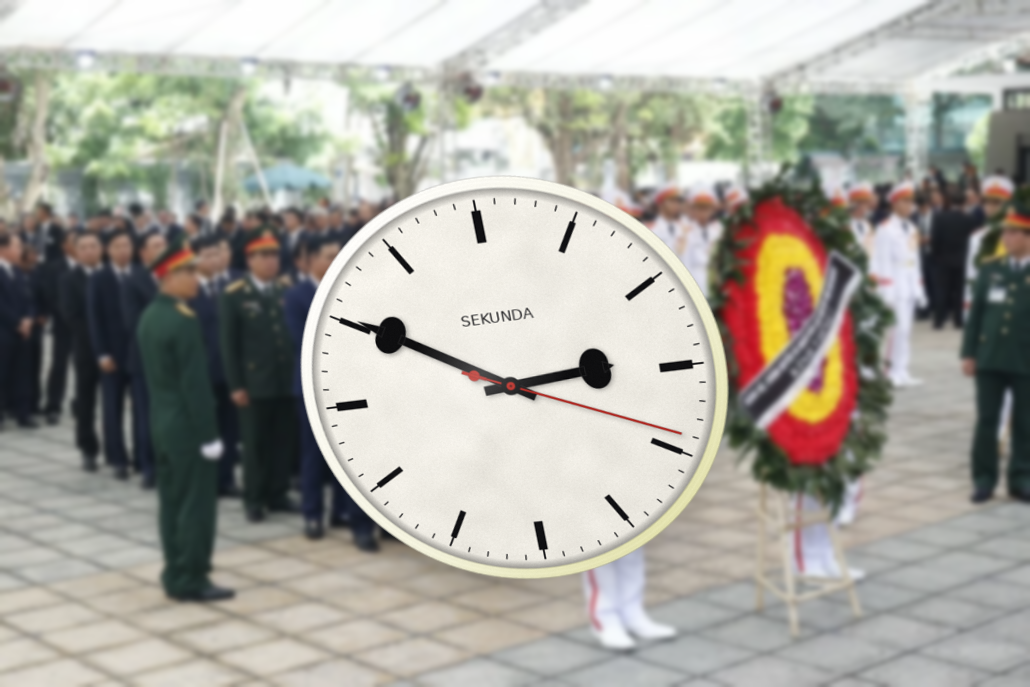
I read 2.50.19
